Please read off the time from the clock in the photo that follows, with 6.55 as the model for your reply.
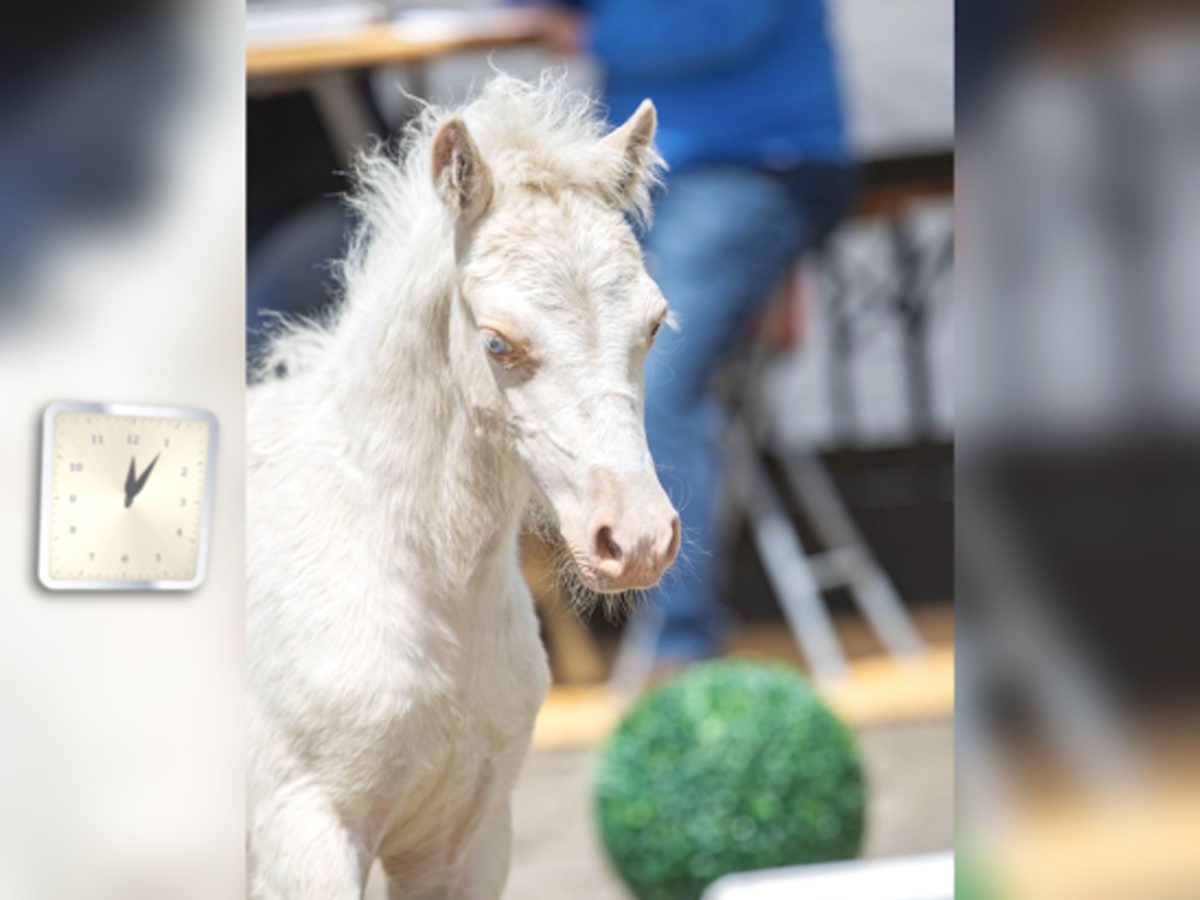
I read 12.05
